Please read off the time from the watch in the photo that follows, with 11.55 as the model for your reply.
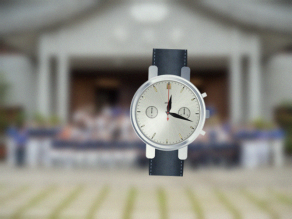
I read 12.18
